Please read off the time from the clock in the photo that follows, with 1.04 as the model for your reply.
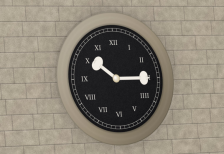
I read 10.15
